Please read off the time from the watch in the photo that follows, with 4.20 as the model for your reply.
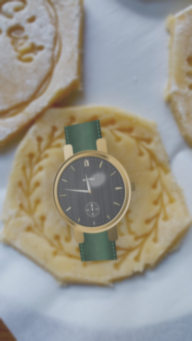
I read 11.47
